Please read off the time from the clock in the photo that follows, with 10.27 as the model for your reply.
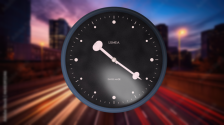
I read 10.21
